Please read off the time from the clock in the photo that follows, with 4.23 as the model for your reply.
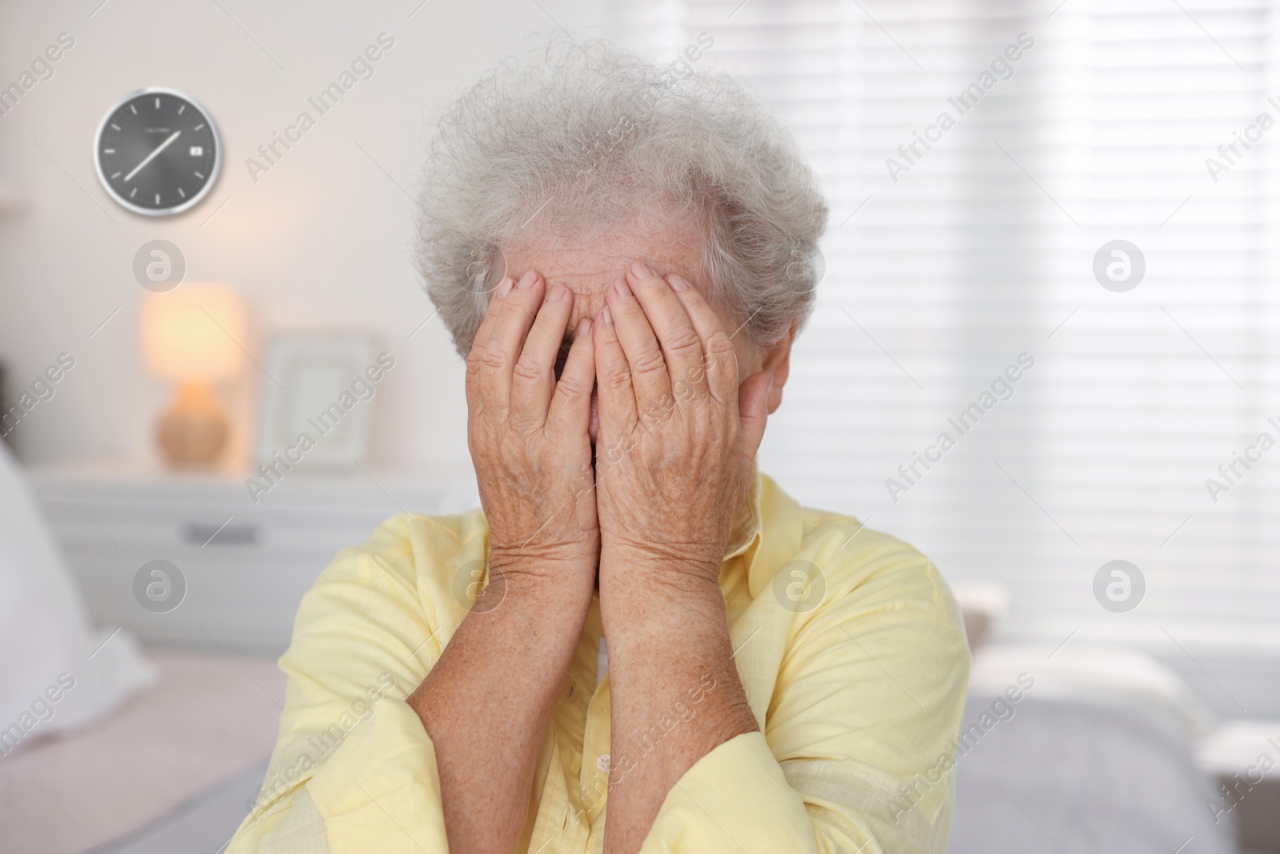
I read 1.38
